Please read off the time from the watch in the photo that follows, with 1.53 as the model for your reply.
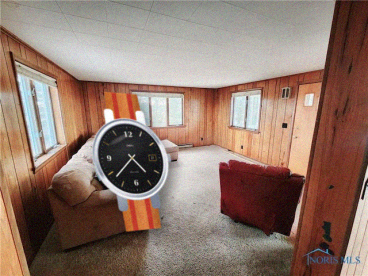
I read 4.38
